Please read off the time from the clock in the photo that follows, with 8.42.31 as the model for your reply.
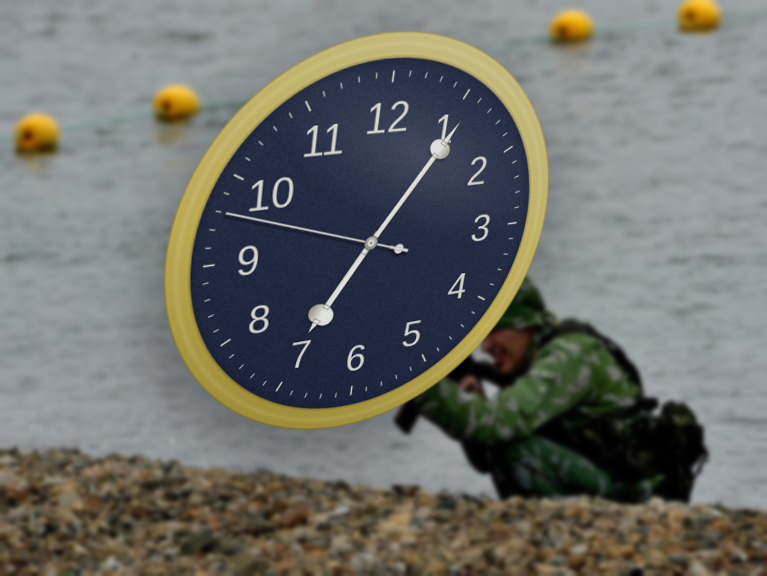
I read 7.05.48
